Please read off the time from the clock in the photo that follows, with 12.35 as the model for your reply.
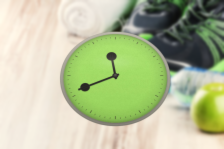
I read 11.41
